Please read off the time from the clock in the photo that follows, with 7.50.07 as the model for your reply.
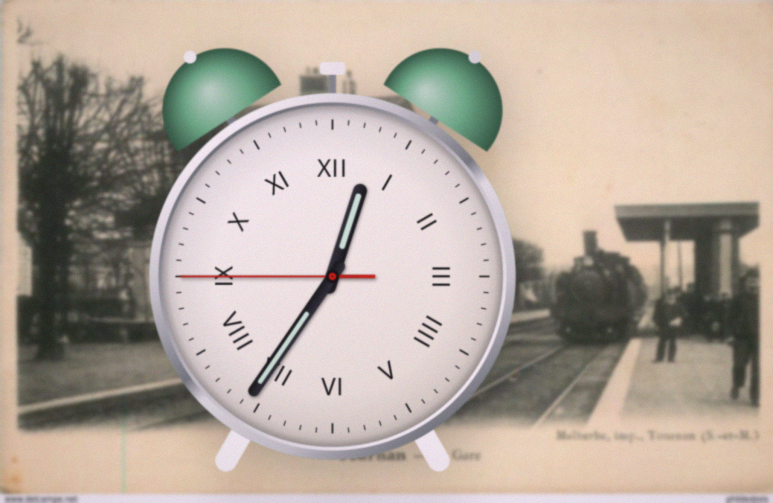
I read 12.35.45
